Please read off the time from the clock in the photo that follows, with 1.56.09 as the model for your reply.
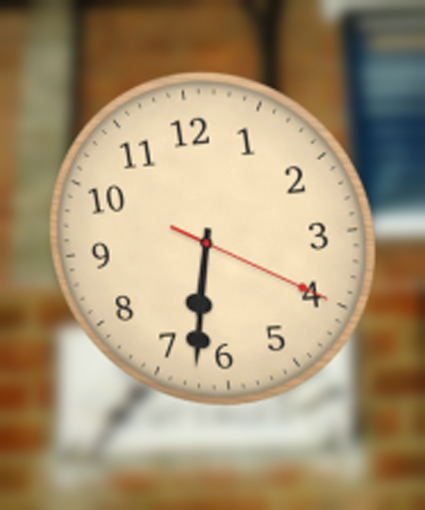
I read 6.32.20
